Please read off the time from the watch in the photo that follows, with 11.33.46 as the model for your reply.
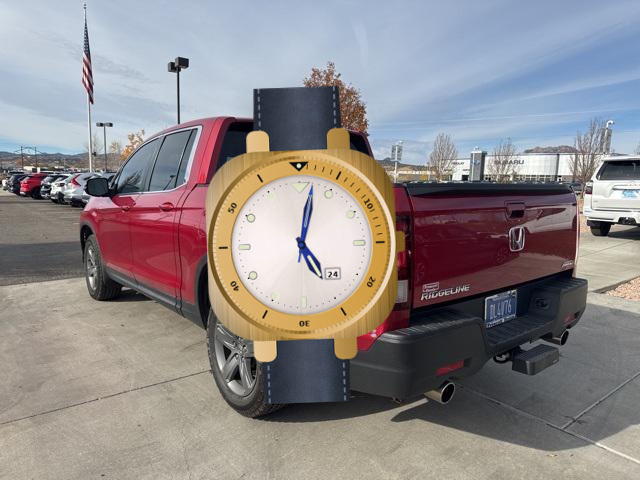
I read 5.02.02
